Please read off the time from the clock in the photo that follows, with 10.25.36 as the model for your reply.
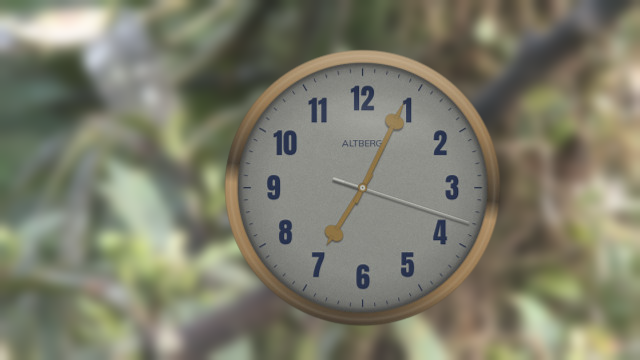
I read 7.04.18
